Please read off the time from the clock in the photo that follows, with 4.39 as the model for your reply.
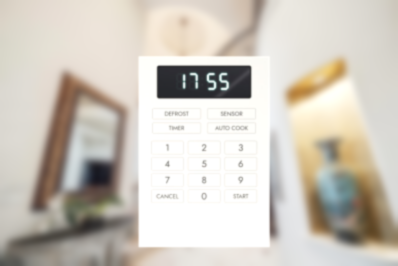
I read 17.55
